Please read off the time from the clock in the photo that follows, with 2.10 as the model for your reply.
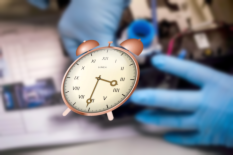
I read 3.31
